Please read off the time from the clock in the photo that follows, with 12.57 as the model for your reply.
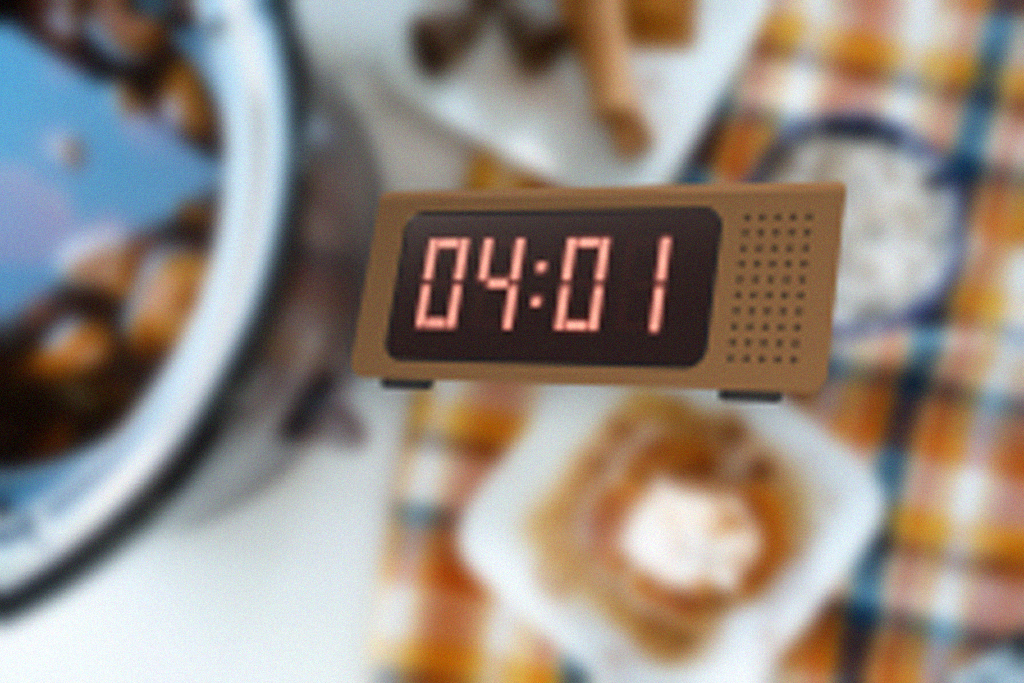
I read 4.01
